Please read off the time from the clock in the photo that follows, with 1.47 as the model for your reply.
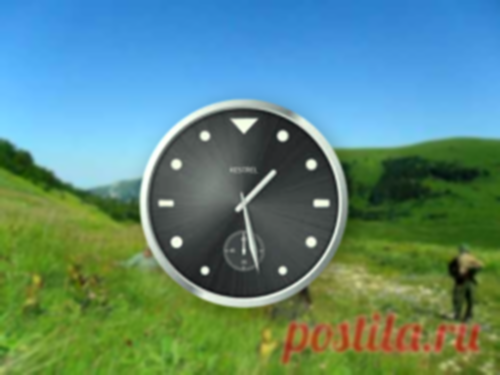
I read 1.28
